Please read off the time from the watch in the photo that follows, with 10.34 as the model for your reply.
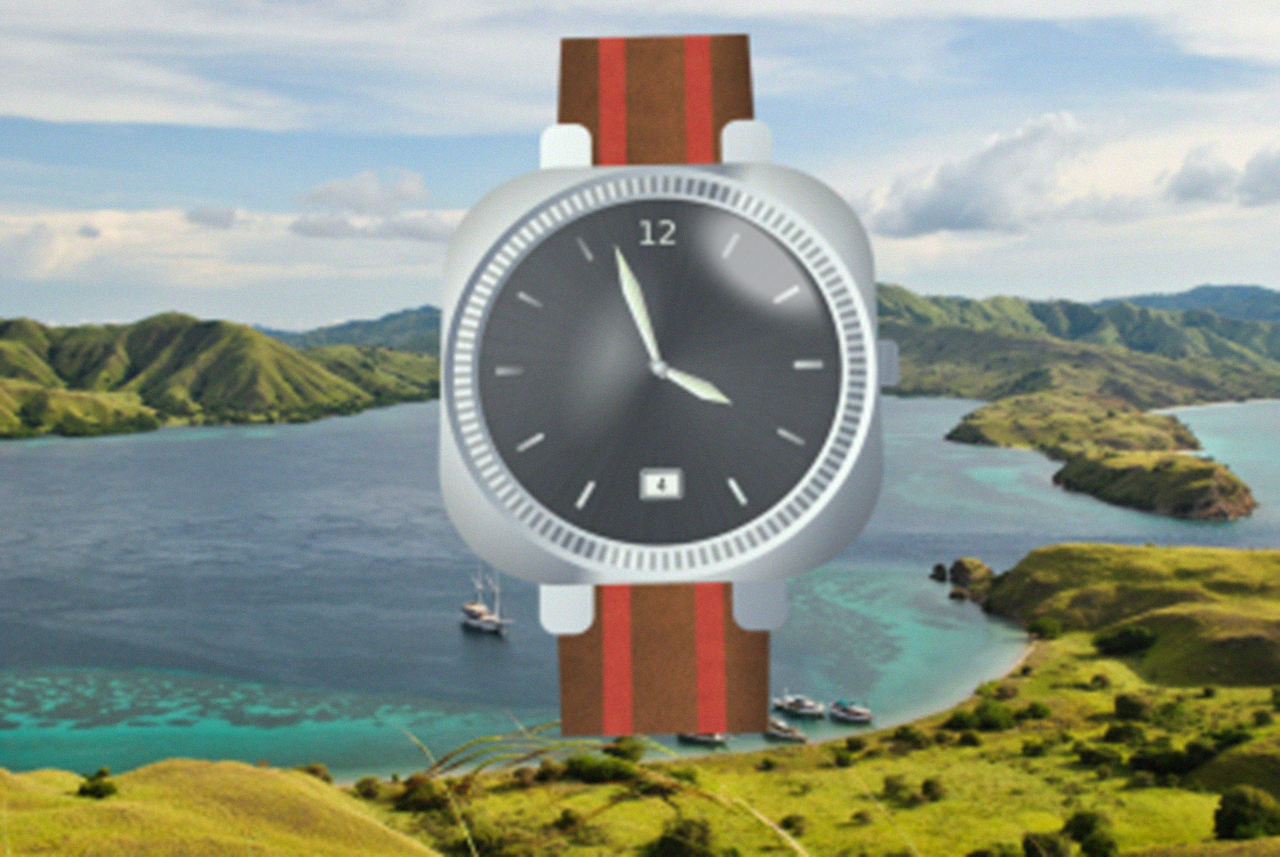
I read 3.57
